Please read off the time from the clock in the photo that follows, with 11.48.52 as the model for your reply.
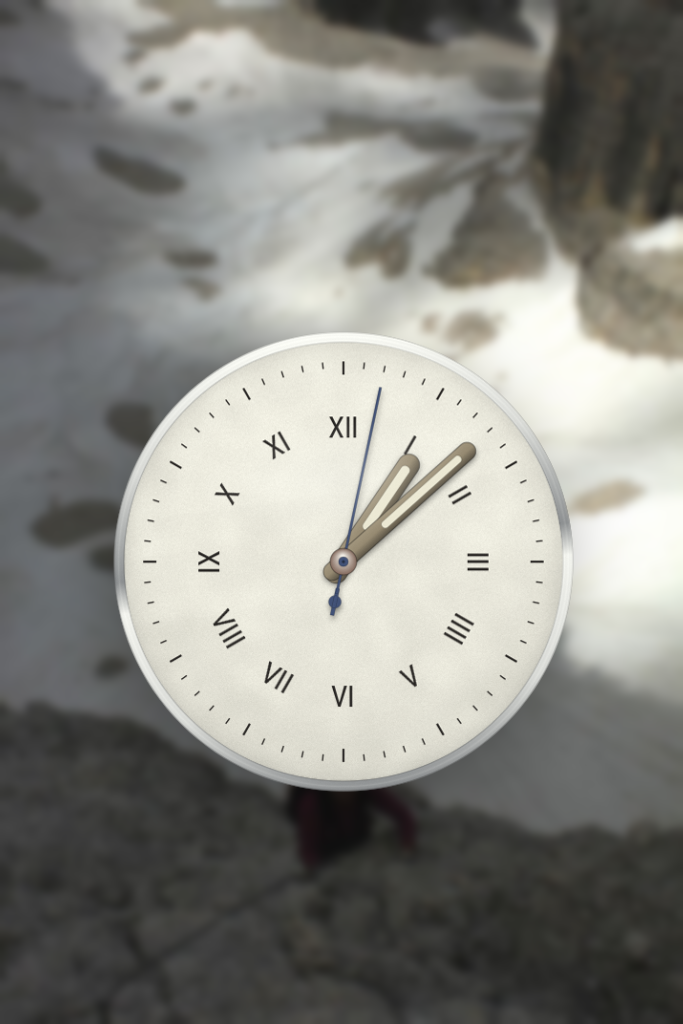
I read 1.08.02
